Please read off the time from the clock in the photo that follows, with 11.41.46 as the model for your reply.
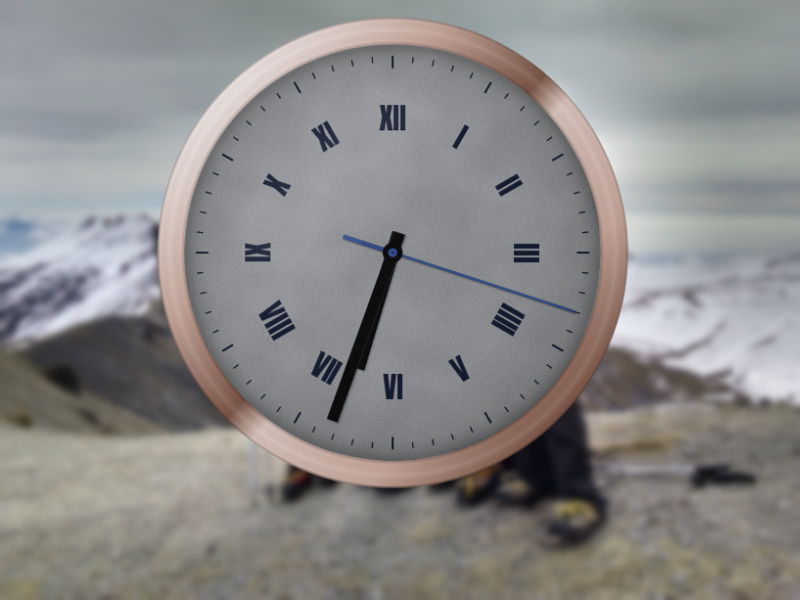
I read 6.33.18
